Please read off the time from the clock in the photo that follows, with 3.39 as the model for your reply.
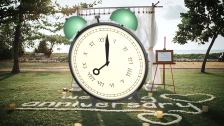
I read 8.02
